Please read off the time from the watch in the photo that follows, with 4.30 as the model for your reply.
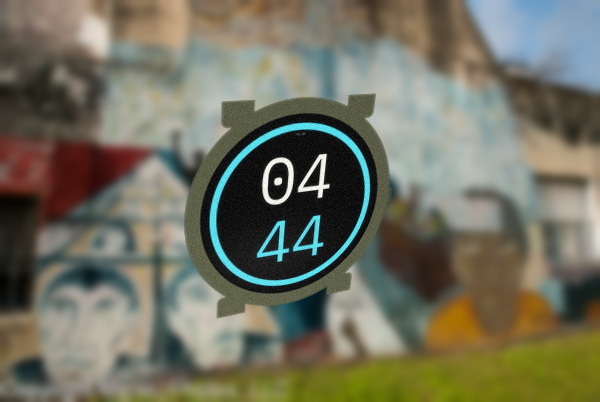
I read 4.44
